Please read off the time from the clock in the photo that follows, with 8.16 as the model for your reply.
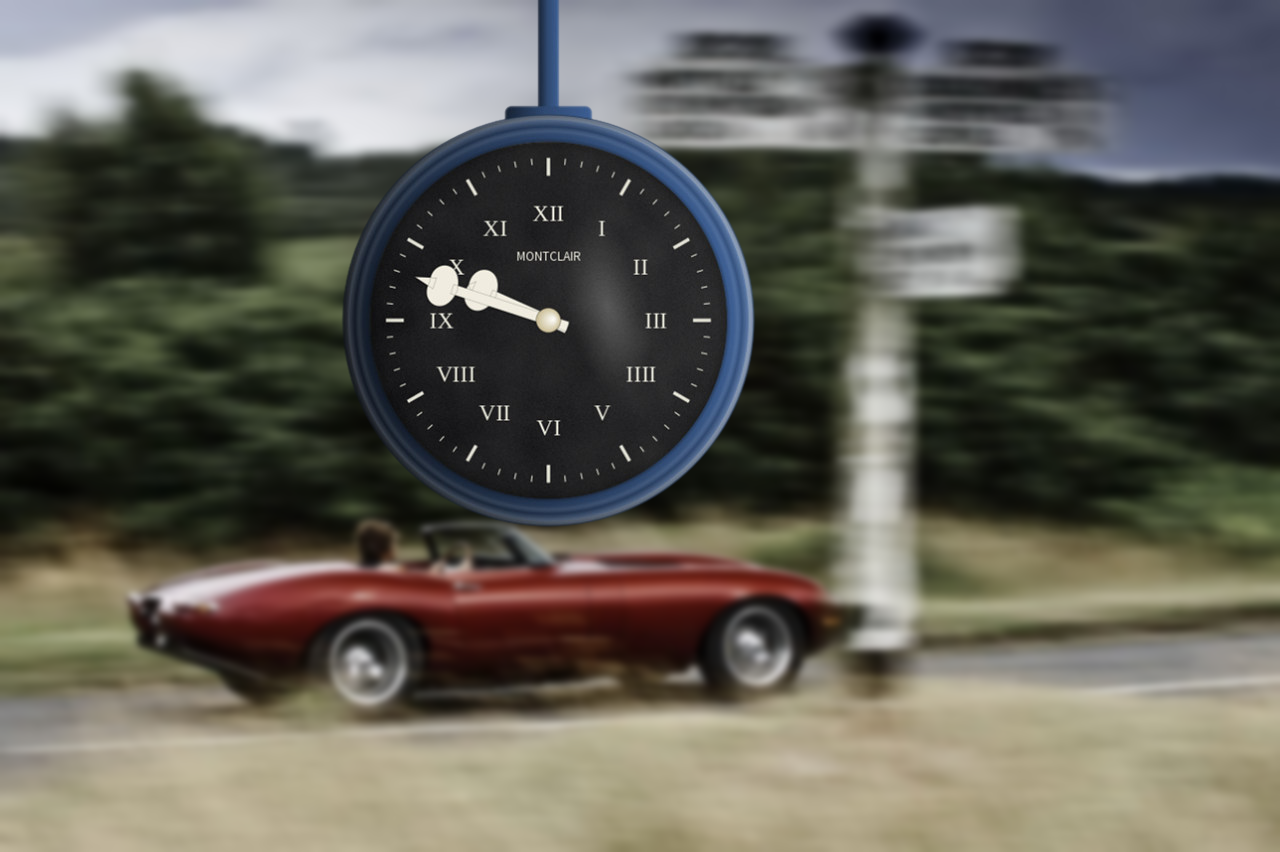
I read 9.48
